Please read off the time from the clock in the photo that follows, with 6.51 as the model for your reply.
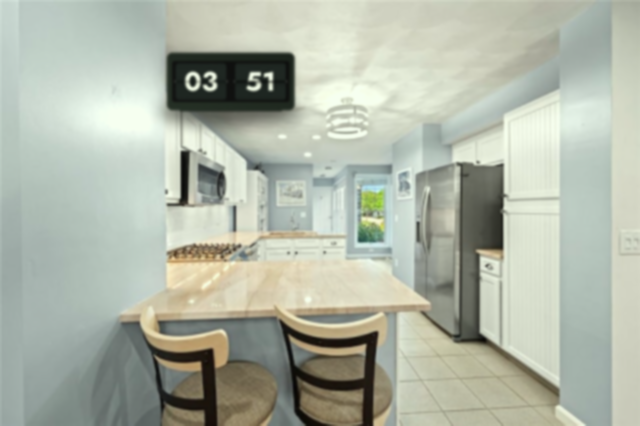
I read 3.51
